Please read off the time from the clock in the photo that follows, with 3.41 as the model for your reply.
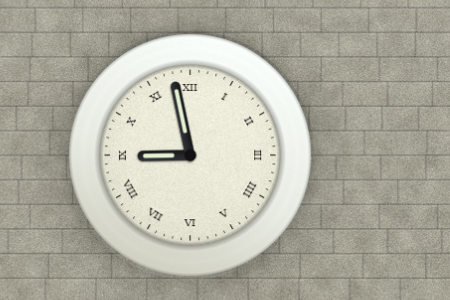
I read 8.58
